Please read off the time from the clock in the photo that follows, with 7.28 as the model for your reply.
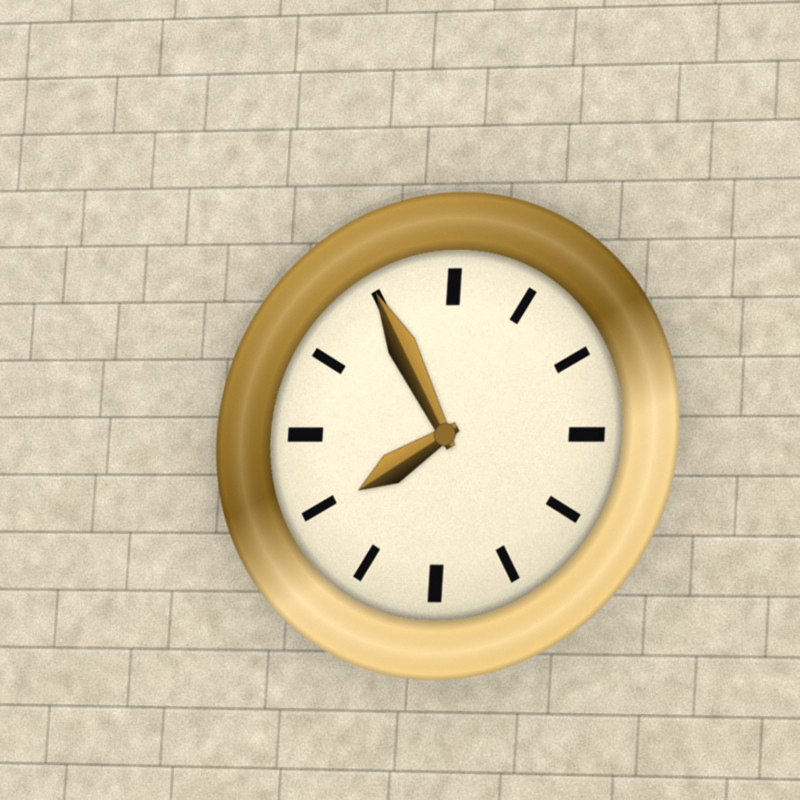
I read 7.55
